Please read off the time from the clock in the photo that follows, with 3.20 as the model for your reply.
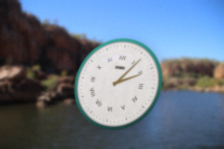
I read 2.06
